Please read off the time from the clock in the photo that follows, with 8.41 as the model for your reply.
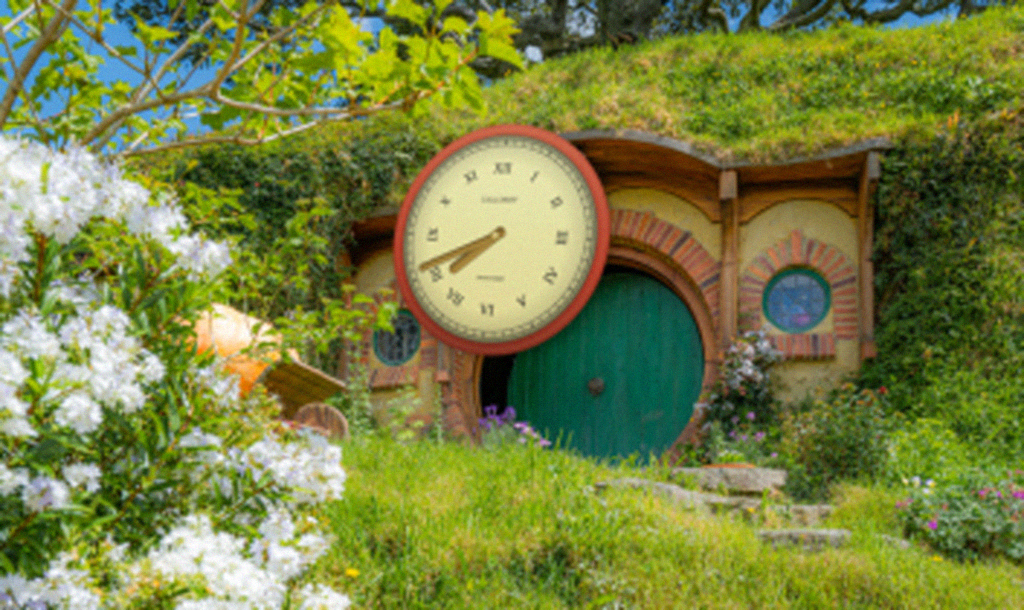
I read 7.41
